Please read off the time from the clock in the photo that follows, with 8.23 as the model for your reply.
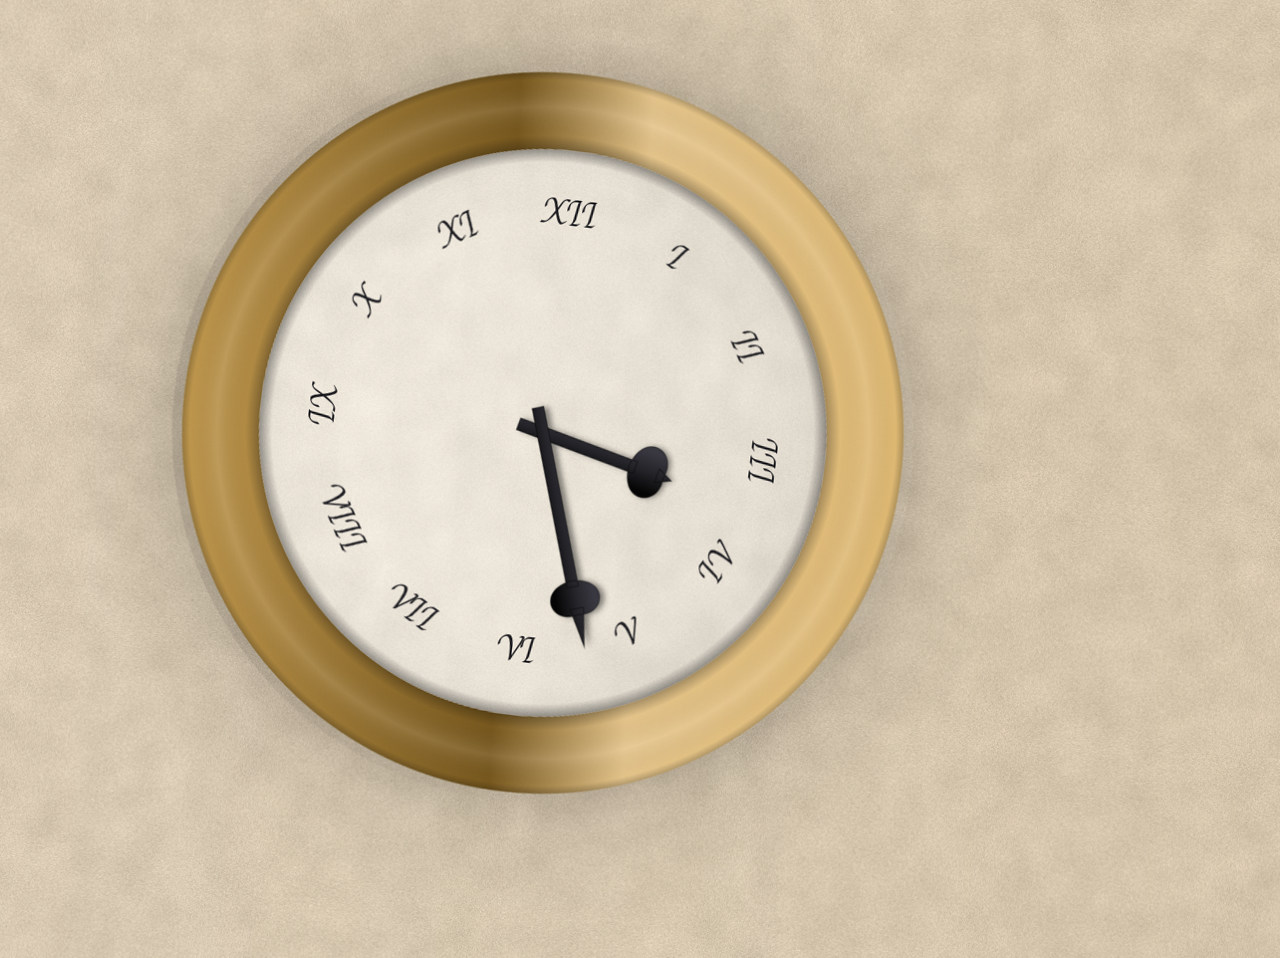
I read 3.27
